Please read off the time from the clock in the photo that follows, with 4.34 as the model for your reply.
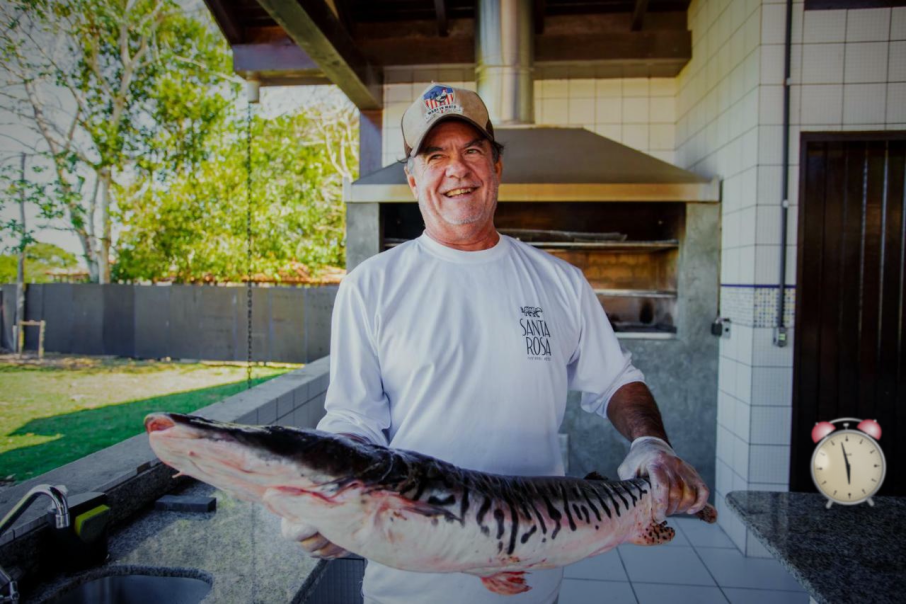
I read 5.58
